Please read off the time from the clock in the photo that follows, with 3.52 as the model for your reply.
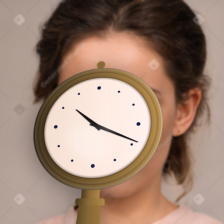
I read 10.19
